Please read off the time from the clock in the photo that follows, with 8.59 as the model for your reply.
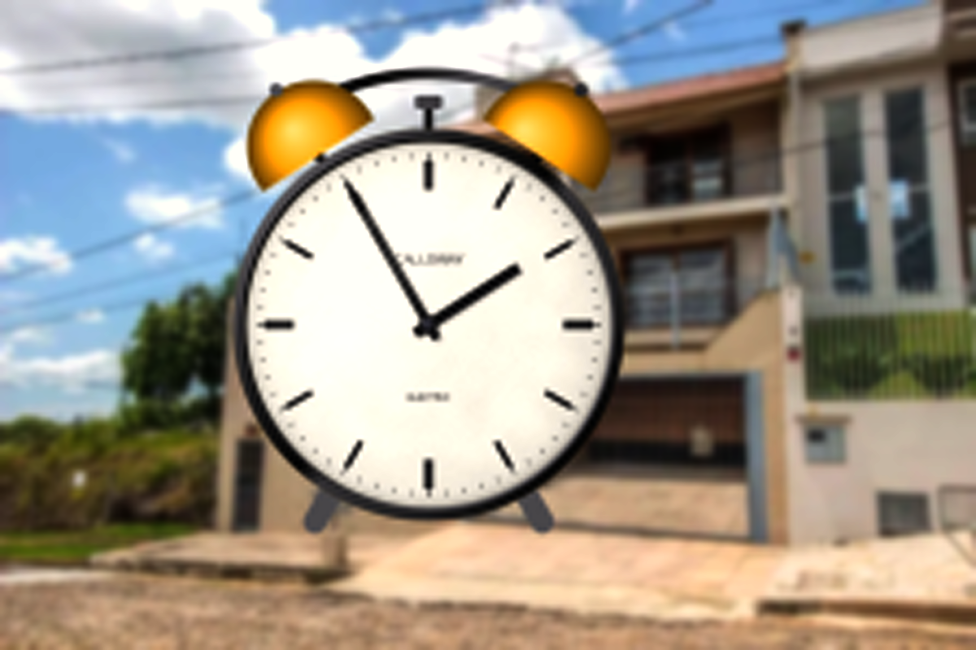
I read 1.55
